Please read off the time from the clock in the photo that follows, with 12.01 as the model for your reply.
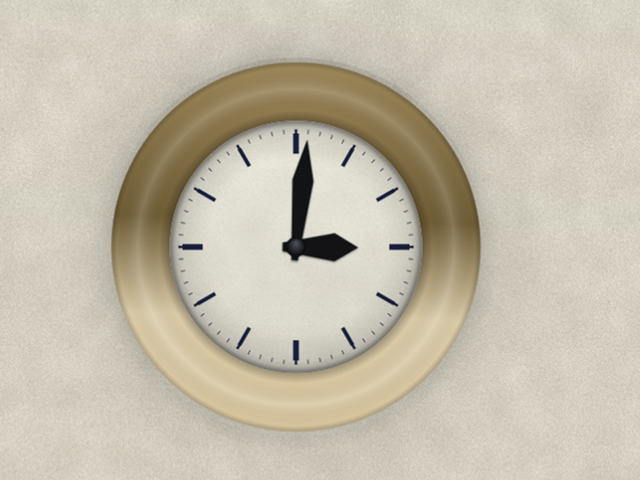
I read 3.01
